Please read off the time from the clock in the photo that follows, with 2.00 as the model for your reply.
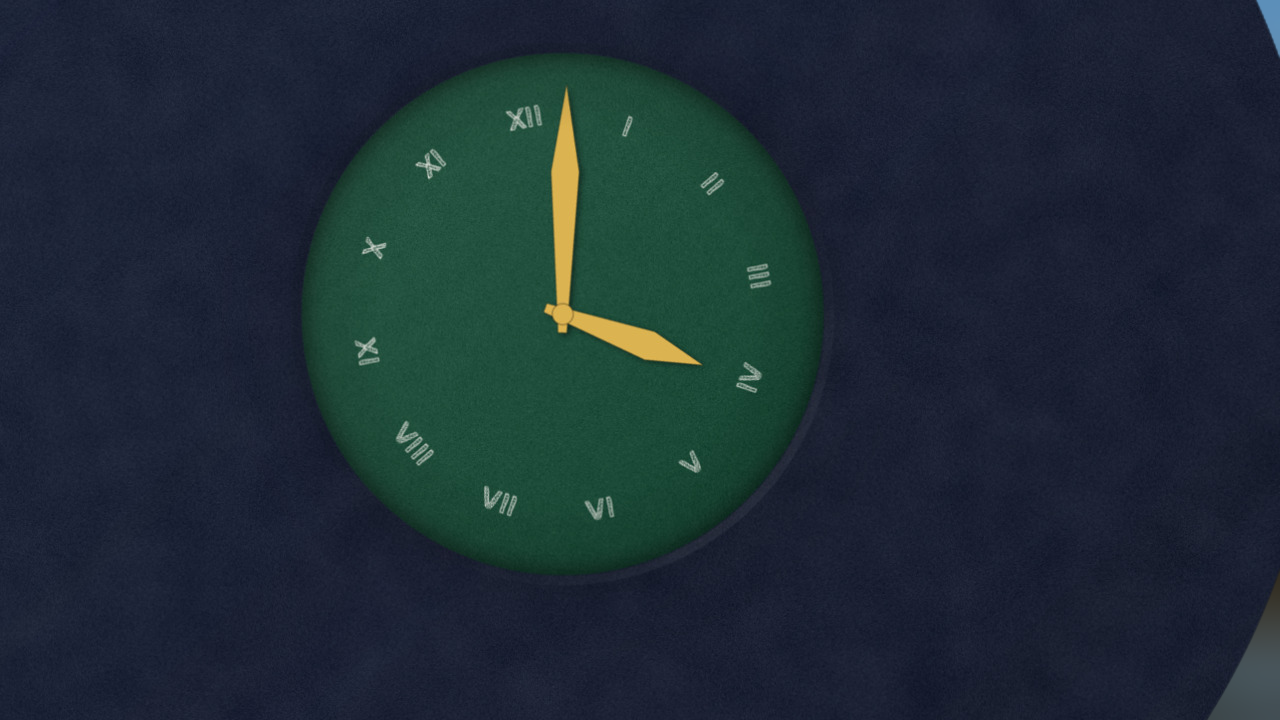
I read 4.02
